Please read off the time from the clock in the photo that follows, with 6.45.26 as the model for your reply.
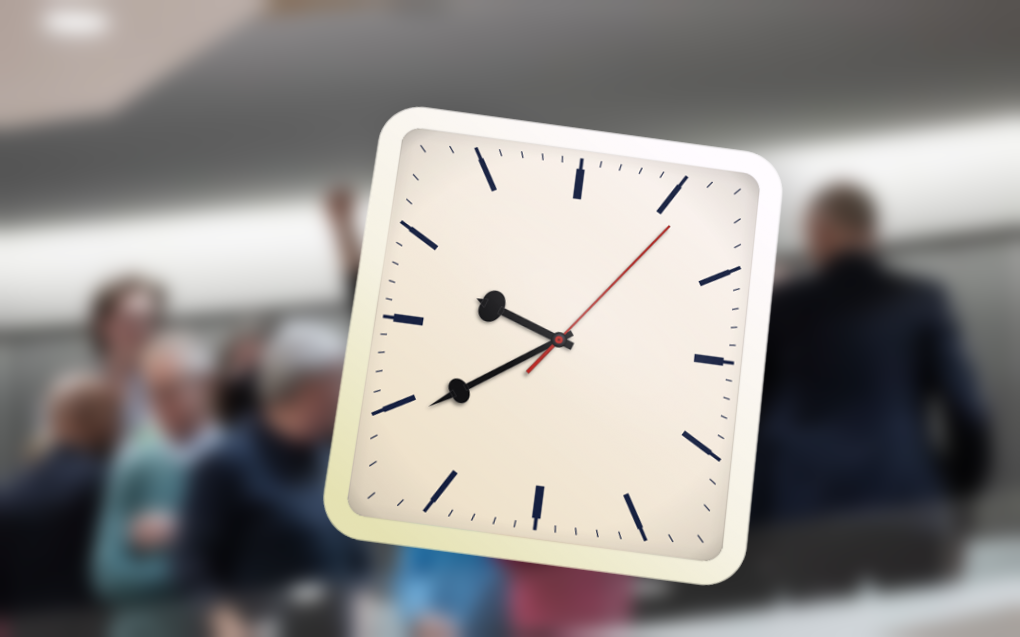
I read 9.39.06
